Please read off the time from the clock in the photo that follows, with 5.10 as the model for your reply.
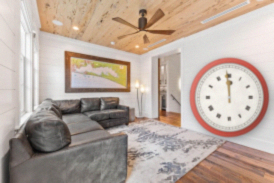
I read 11.59
